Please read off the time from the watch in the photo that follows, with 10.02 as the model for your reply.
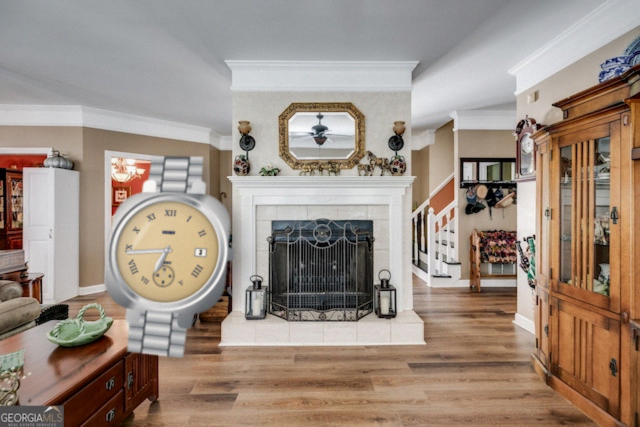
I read 6.44
